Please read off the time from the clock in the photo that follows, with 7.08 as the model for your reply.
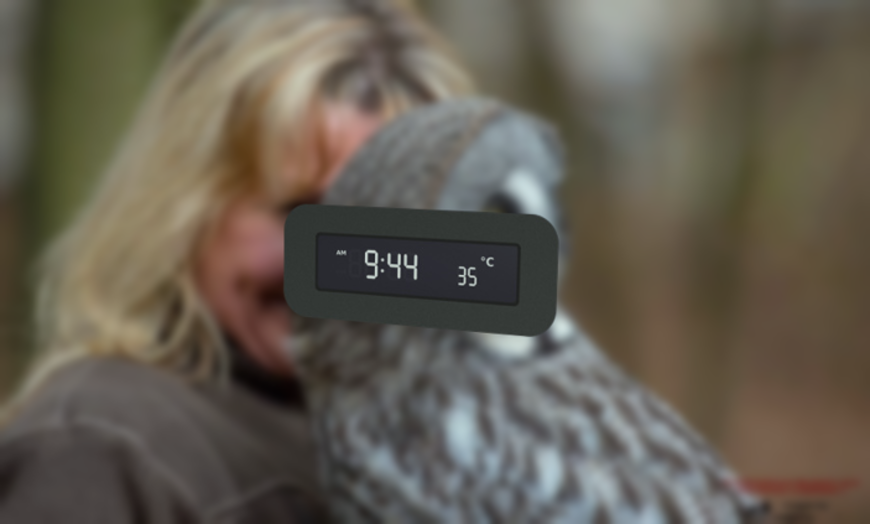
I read 9.44
